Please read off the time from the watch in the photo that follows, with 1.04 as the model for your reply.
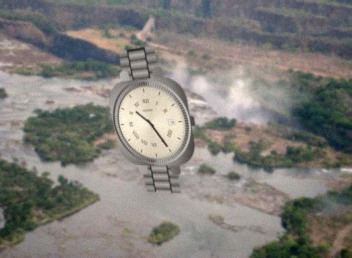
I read 10.25
